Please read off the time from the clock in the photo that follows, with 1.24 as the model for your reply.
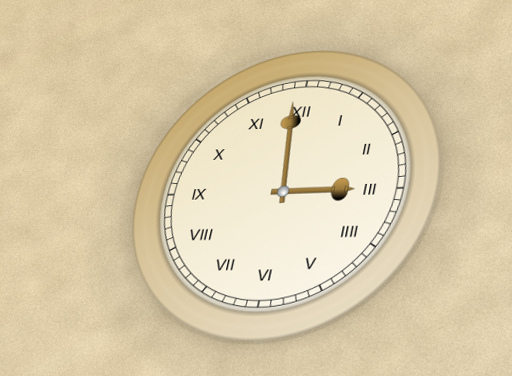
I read 2.59
